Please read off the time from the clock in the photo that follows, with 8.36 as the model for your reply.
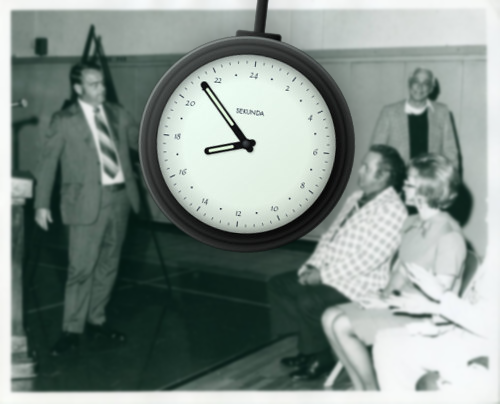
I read 16.53
